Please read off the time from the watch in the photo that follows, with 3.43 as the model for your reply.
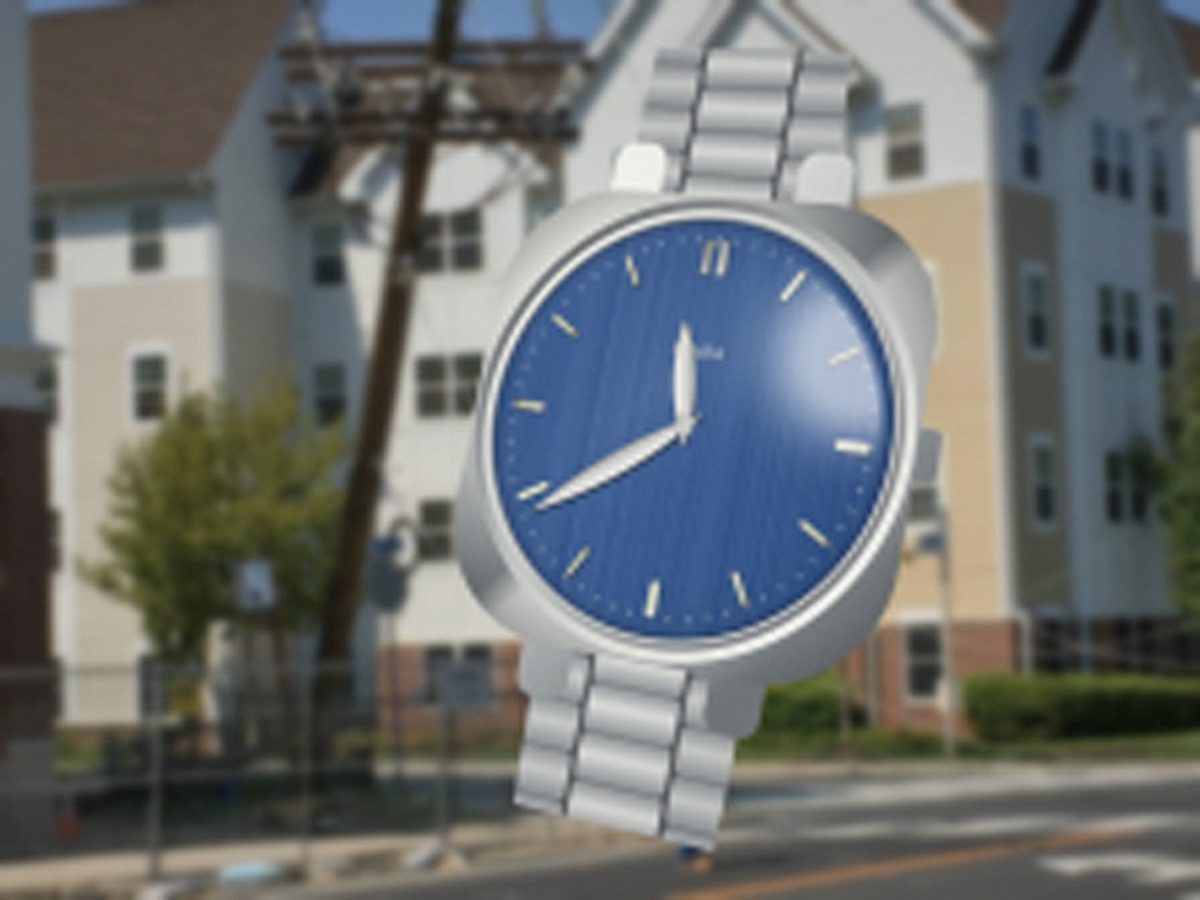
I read 11.39
